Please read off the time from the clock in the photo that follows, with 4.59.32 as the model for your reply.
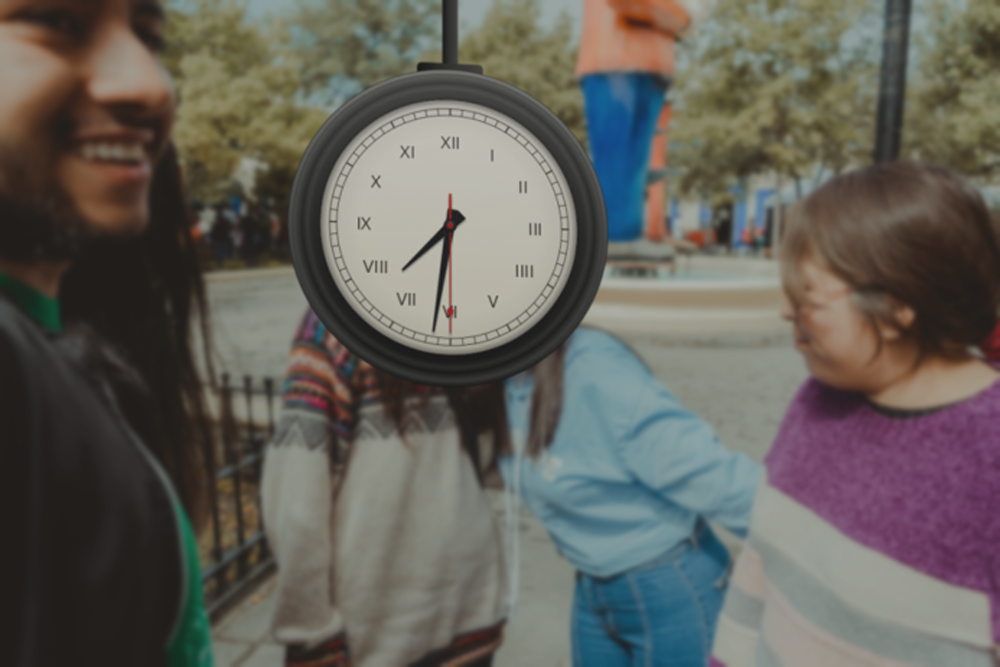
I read 7.31.30
